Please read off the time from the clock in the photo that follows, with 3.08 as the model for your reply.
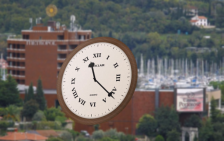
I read 11.22
